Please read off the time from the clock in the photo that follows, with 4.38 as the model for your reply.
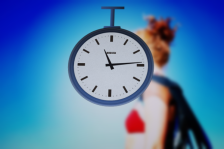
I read 11.14
